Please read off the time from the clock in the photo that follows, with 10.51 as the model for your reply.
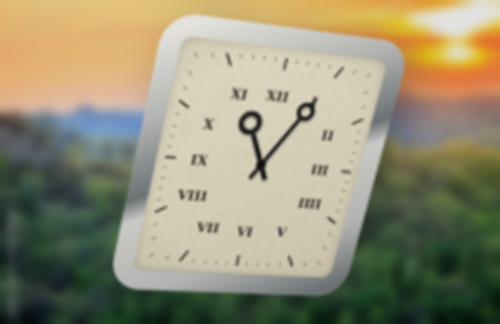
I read 11.05
